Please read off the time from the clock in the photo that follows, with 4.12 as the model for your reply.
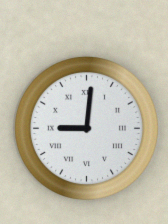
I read 9.01
